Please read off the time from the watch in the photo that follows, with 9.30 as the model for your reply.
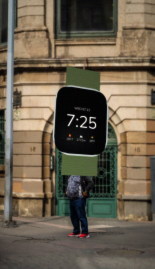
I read 7.25
